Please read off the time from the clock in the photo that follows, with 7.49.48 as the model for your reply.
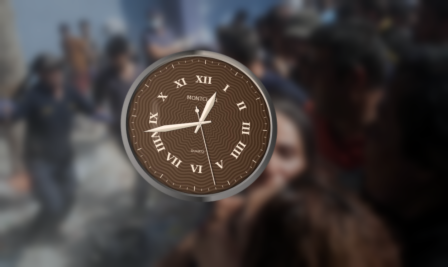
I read 12.42.27
